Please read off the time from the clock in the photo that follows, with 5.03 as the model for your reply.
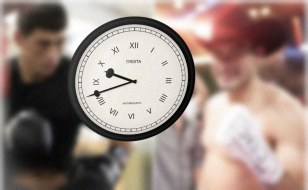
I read 9.42
